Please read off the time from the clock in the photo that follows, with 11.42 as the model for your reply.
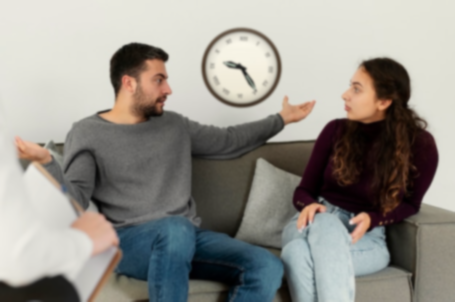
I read 9.24
